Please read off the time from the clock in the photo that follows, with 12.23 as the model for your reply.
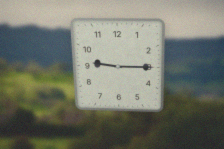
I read 9.15
